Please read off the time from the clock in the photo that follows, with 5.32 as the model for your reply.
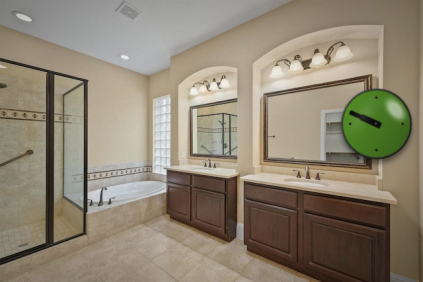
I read 9.49
